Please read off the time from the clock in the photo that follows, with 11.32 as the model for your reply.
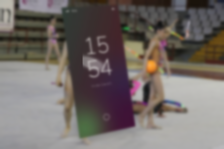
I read 15.54
